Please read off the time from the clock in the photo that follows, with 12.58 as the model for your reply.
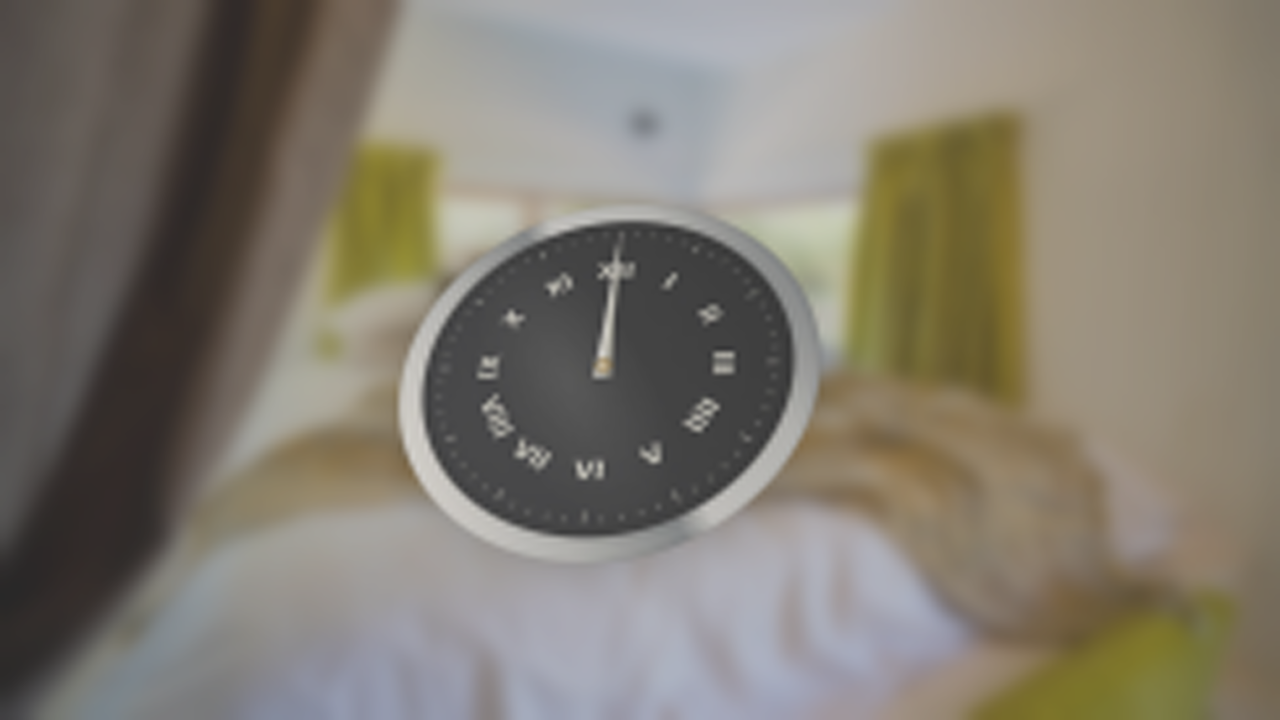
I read 12.00
